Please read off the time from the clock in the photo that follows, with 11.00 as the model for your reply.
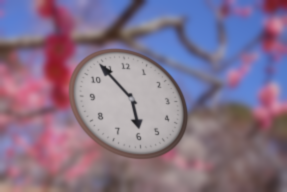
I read 5.54
